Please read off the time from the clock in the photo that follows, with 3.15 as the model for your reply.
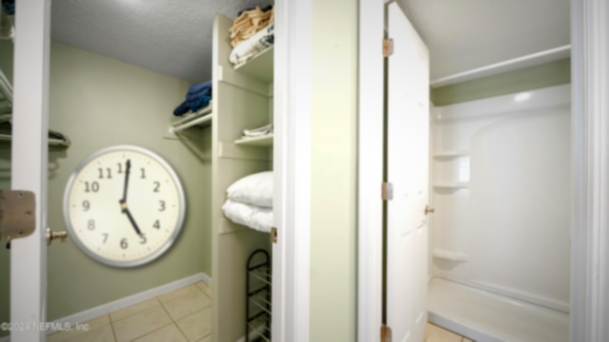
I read 5.01
